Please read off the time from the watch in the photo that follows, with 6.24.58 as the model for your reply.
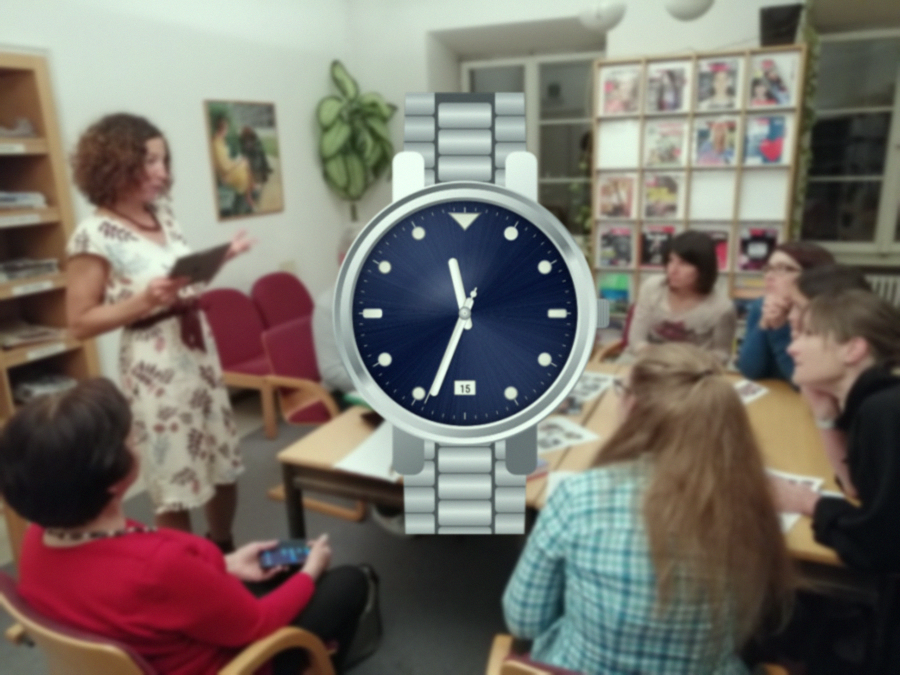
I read 11.33.34
